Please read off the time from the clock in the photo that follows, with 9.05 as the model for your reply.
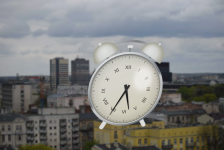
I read 5.35
